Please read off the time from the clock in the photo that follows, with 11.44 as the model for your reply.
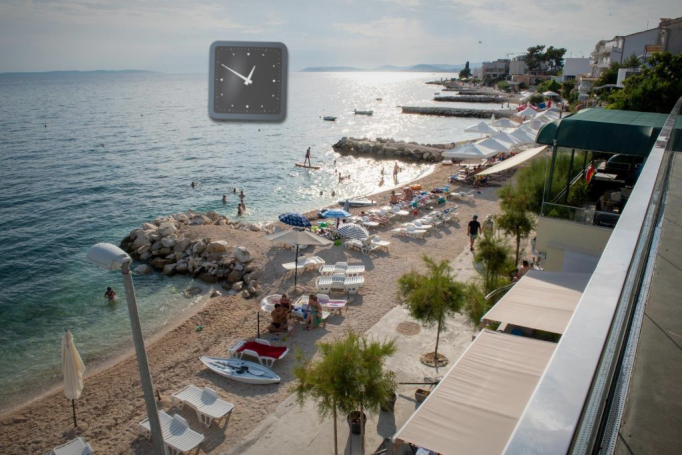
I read 12.50
